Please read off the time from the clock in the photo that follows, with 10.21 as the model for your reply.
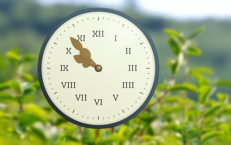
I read 9.53
